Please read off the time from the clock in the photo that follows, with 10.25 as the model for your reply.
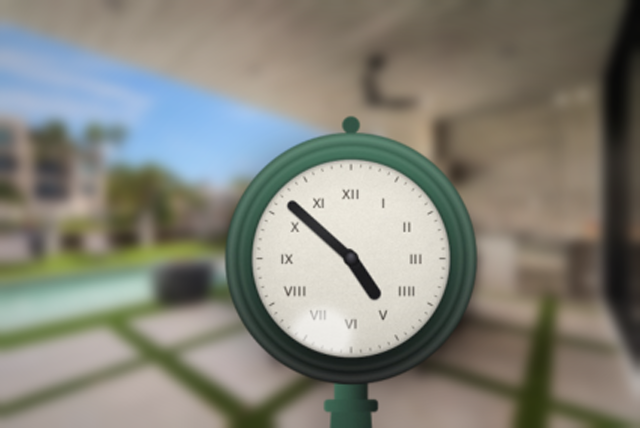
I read 4.52
